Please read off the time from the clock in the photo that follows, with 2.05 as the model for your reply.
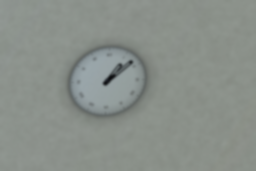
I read 1.08
